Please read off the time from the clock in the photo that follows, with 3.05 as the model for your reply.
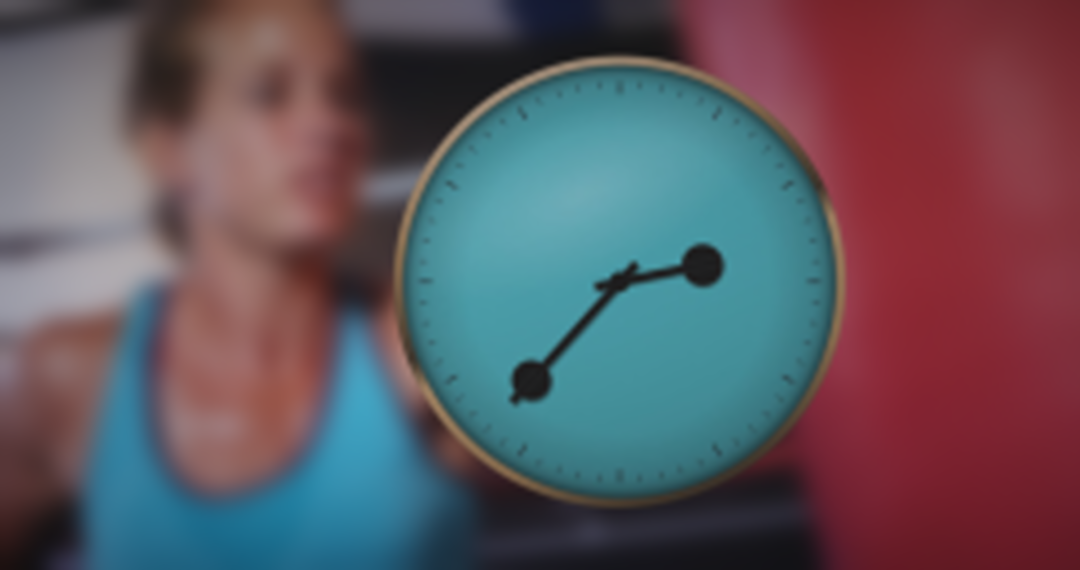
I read 2.37
